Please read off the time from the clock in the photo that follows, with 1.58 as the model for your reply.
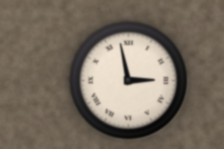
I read 2.58
